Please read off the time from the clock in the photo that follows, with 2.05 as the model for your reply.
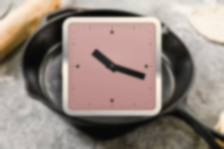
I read 10.18
